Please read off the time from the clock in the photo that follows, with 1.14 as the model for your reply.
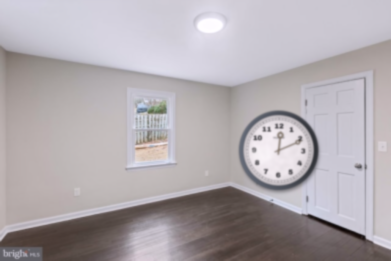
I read 12.11
